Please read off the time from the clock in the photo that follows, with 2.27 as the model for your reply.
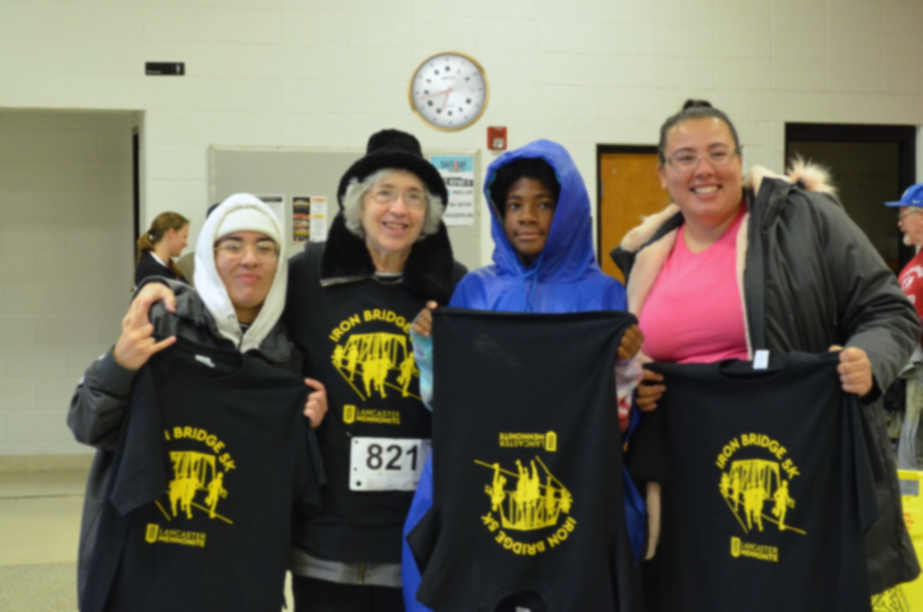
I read 6.43
